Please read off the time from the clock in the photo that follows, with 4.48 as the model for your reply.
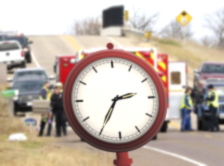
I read 2.35
